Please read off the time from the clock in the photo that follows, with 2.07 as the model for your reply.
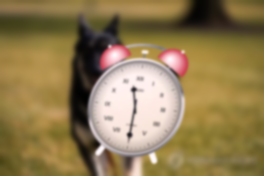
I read 11.30
